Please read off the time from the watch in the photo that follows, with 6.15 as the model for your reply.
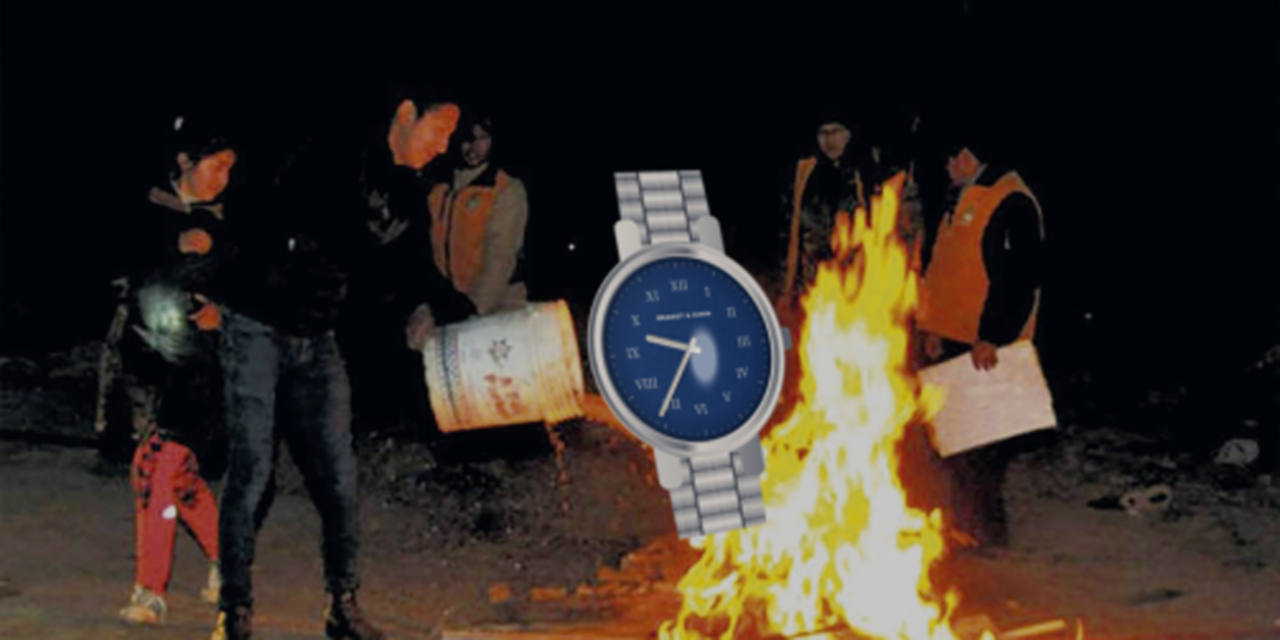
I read 9.36
